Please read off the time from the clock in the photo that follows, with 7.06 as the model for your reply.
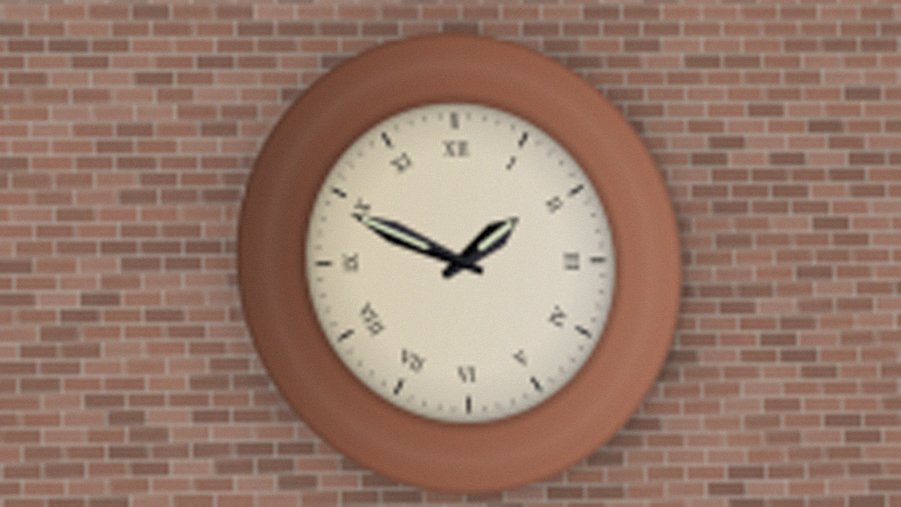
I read 1.49
